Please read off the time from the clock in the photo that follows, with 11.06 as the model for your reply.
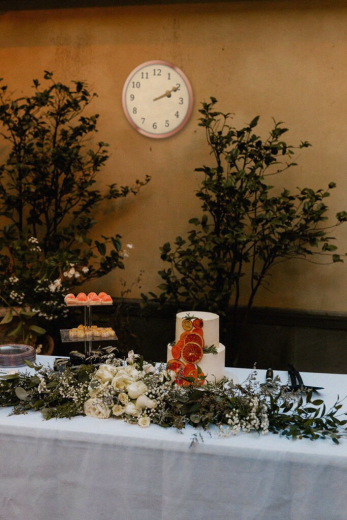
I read 2.10
